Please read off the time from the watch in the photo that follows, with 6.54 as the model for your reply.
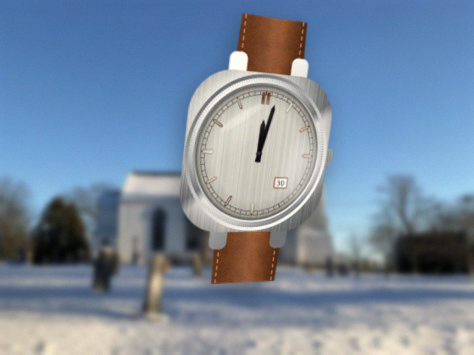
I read 12.02
